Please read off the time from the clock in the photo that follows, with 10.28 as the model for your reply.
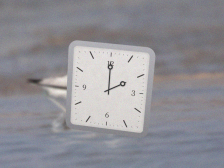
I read 2.00
